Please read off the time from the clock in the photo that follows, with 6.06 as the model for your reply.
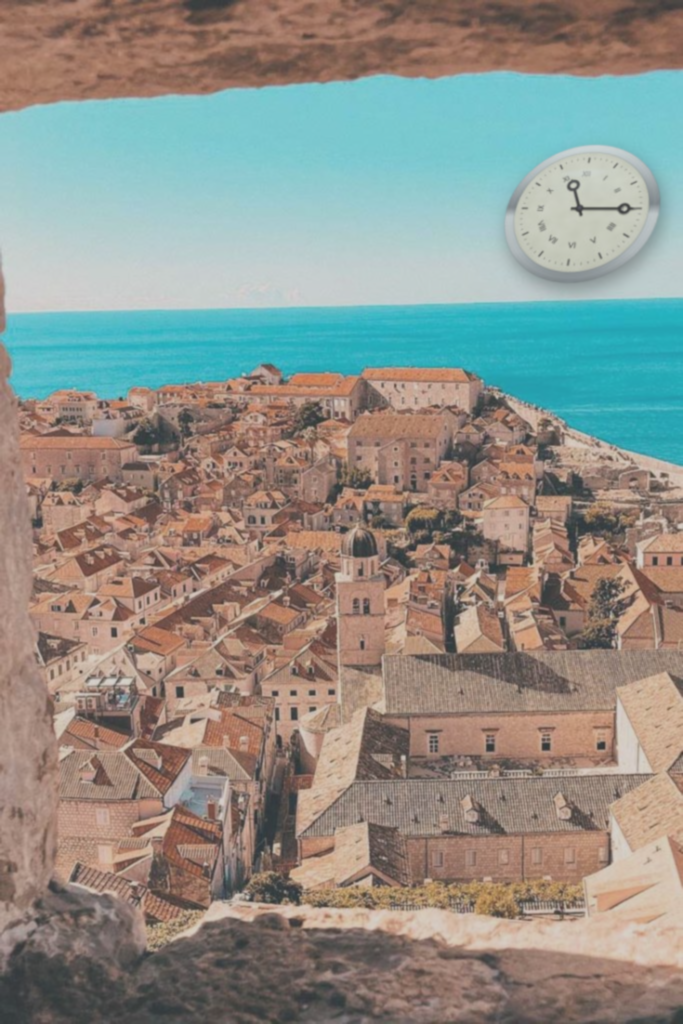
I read 11.15
